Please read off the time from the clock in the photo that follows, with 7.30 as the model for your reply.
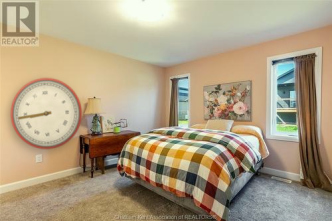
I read 8.44
